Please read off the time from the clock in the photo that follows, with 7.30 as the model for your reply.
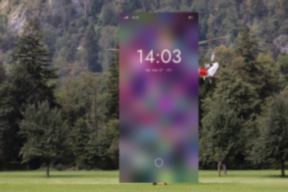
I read 14.03
